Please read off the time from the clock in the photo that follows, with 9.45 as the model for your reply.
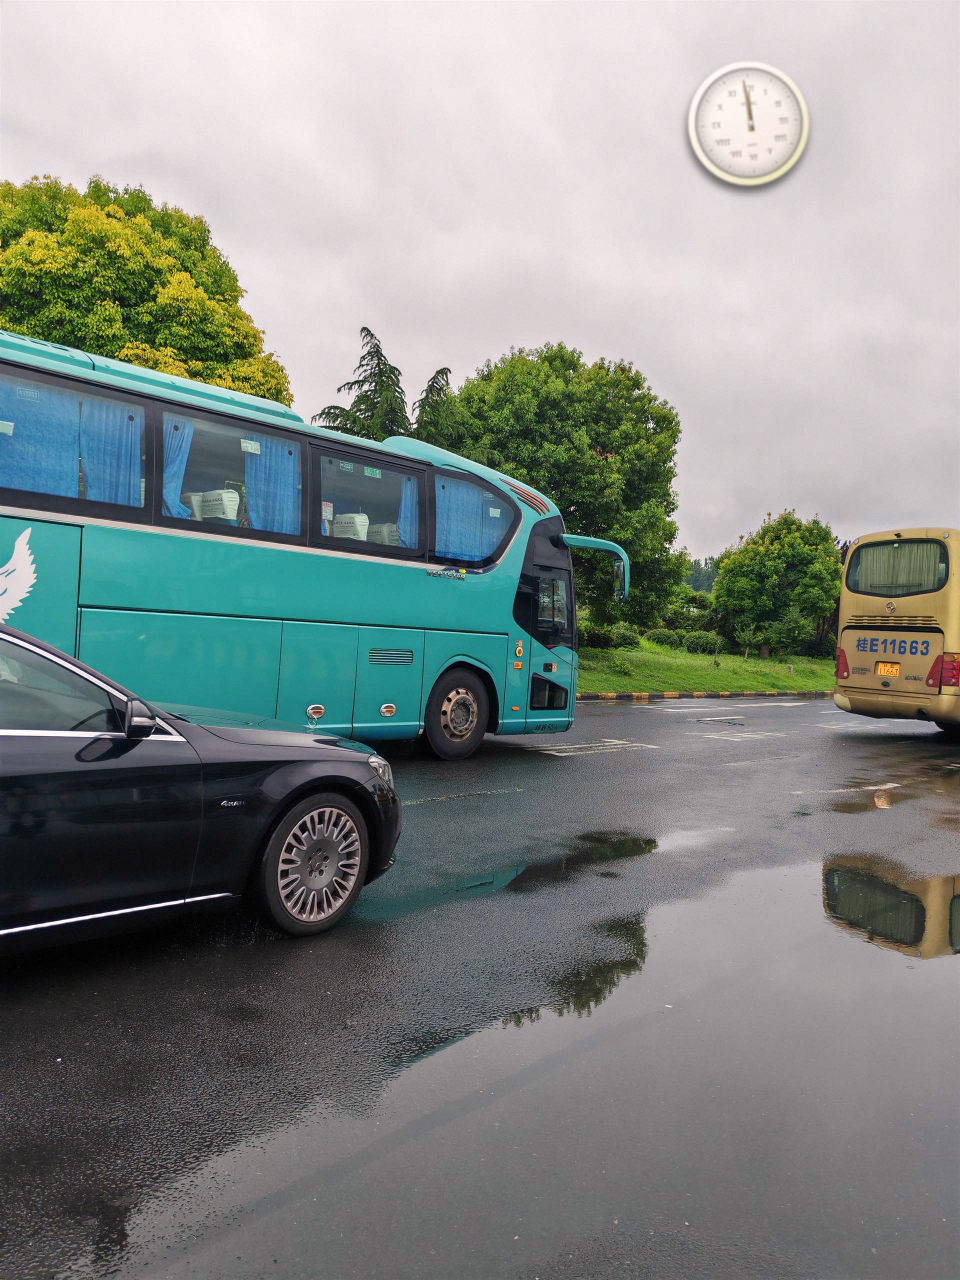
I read 11.59
